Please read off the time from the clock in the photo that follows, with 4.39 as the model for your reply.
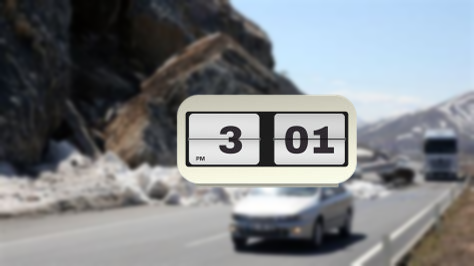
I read 3.01
